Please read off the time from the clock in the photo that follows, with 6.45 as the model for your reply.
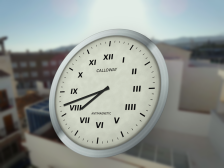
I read 7.42
